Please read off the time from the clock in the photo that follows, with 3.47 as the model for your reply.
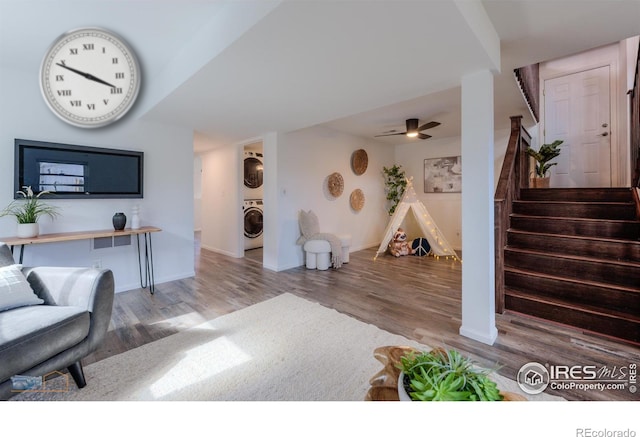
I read 3.49
